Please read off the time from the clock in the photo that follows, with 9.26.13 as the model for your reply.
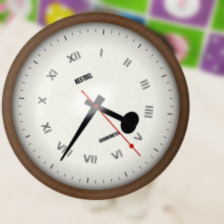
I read 4.39.27
